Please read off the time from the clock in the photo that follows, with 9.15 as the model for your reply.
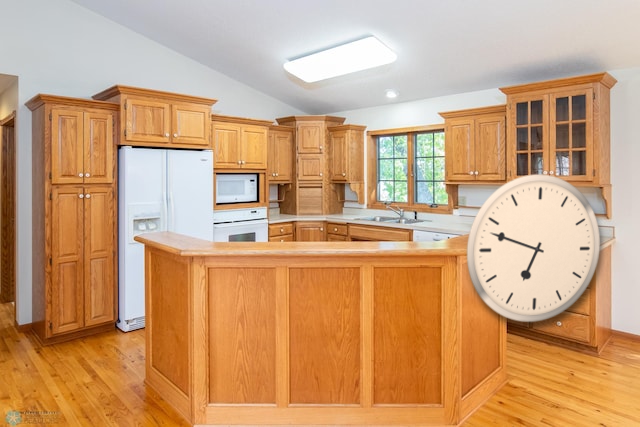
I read 6.48
